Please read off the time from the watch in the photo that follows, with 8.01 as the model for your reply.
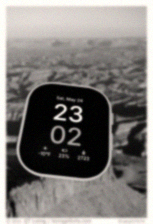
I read 23.02
